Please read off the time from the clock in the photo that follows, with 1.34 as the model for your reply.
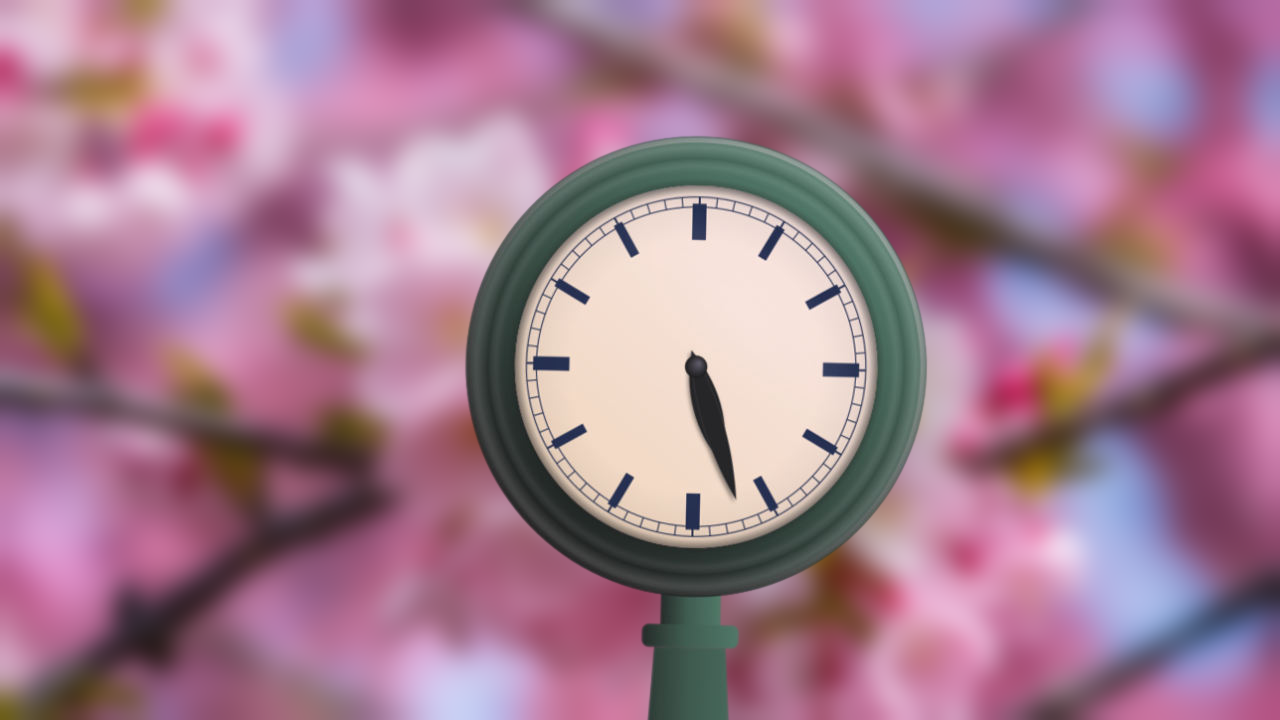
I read 5.27
